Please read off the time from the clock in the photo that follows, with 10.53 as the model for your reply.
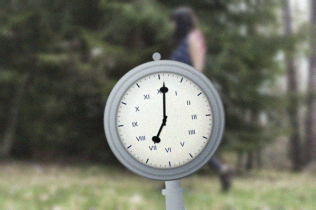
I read 7.01
